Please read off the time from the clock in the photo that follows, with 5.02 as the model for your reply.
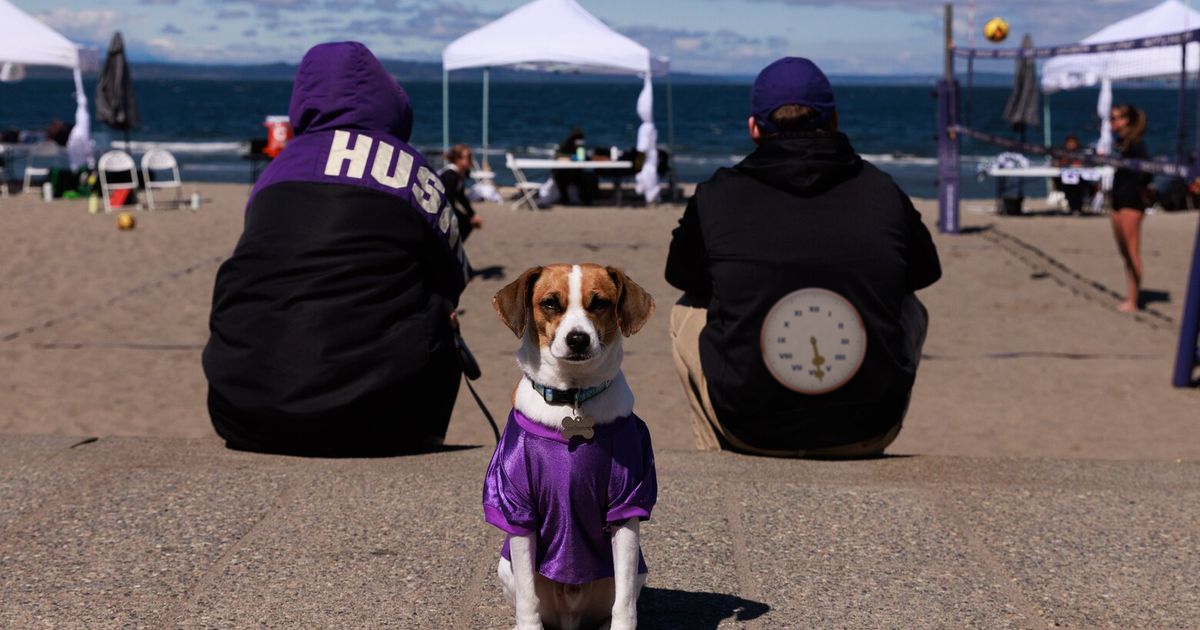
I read 5.28
